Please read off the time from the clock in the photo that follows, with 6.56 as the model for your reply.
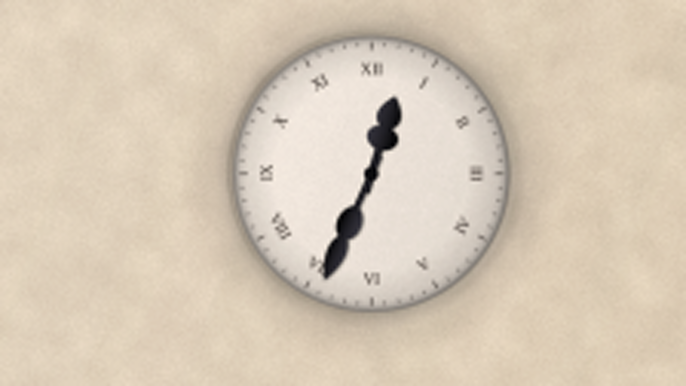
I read 12.34
